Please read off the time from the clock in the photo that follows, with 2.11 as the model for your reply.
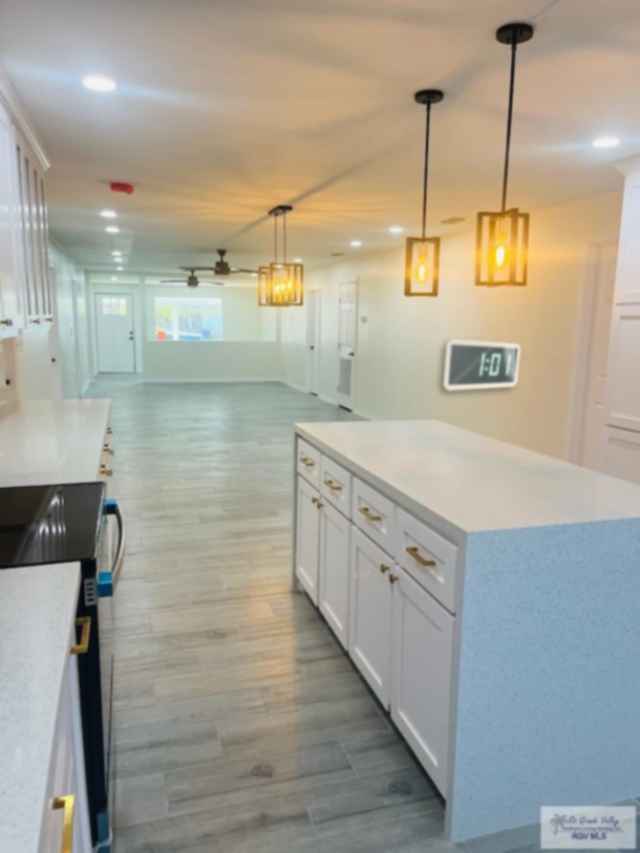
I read 1.01
